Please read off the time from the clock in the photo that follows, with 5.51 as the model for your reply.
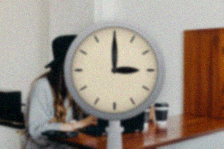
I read 3.00
